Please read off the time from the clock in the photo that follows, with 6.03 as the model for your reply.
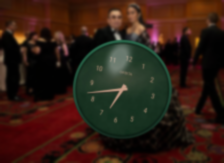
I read 6.42
